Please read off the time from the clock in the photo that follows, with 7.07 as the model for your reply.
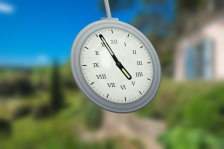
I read 4.56
